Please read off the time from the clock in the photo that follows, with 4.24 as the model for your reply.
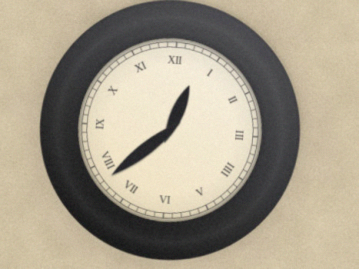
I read 12.38
